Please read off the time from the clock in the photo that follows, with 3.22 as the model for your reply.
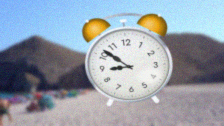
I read 8.52
